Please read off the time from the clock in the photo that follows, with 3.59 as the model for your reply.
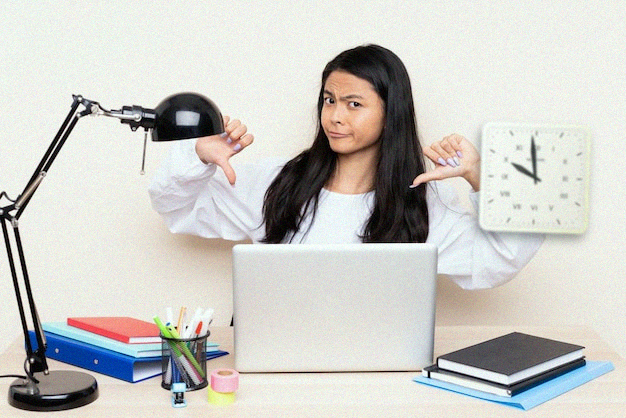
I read 9.59
